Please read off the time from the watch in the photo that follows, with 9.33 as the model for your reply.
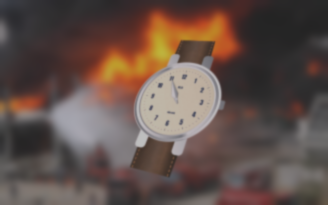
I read 10.55
